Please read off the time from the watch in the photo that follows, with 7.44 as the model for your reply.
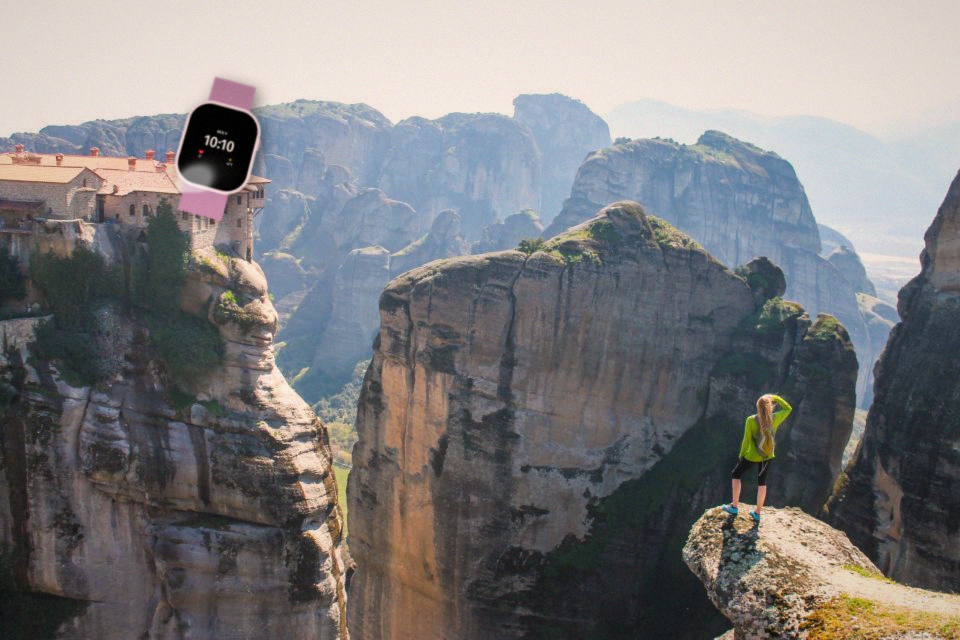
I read 10.10
